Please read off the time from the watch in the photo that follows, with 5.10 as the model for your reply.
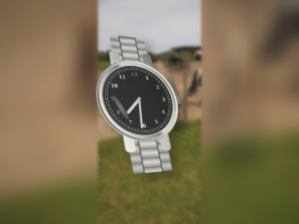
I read 7.31
